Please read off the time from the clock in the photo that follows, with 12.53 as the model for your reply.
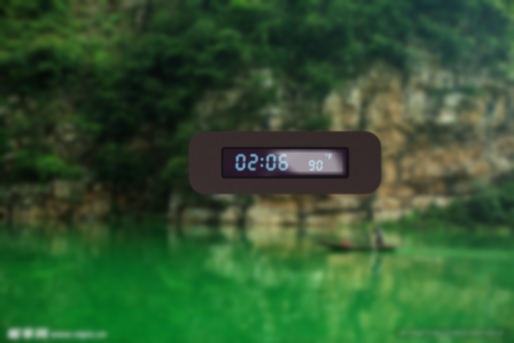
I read 2.06
